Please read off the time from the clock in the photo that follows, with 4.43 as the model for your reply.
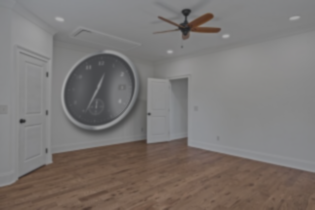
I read 12.34
